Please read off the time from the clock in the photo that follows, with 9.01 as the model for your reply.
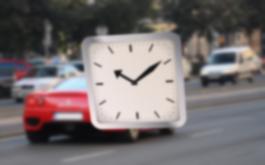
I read 10.09
